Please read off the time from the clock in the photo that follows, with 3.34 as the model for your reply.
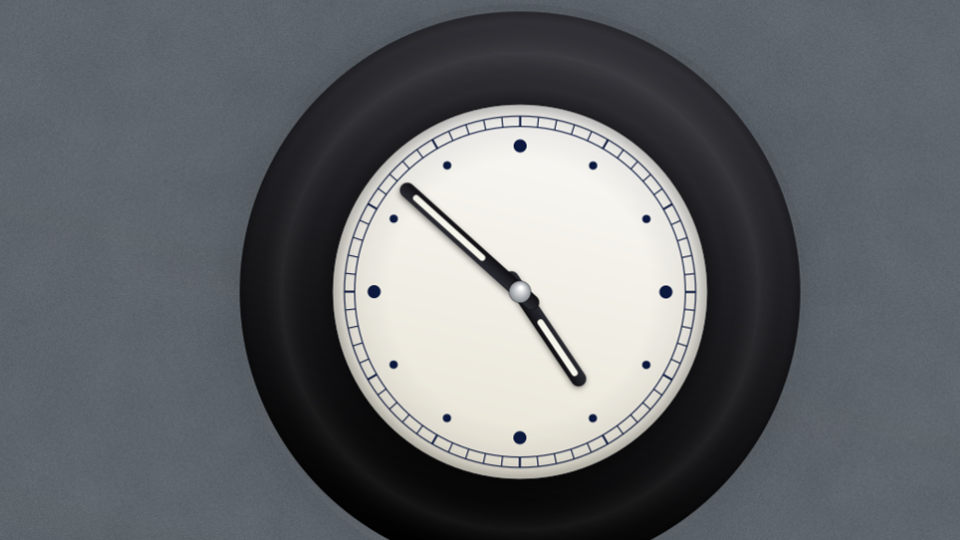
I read 4.52
